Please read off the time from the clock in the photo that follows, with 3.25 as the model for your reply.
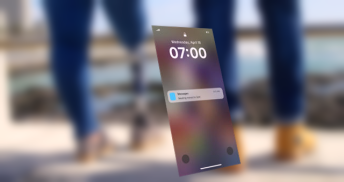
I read 7.00
